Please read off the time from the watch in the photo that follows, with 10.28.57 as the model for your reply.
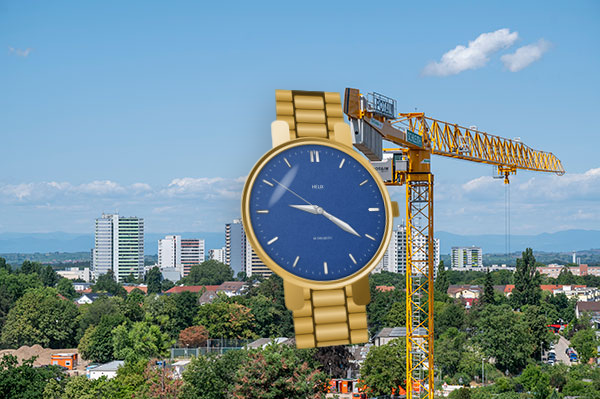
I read 9.20.51
